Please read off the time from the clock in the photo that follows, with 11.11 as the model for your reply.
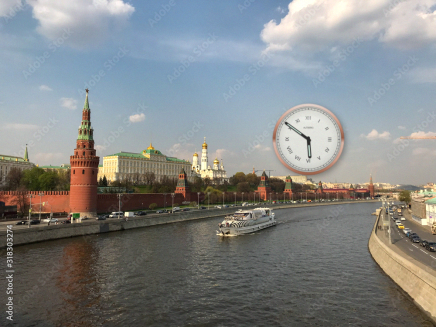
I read 5.51
